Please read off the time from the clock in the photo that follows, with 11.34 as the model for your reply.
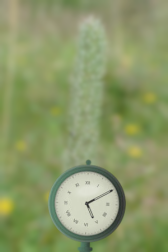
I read 5.10
